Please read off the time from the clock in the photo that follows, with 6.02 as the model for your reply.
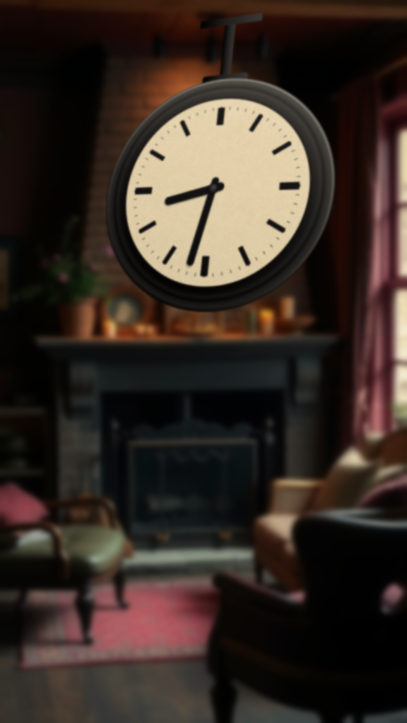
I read 8.32
